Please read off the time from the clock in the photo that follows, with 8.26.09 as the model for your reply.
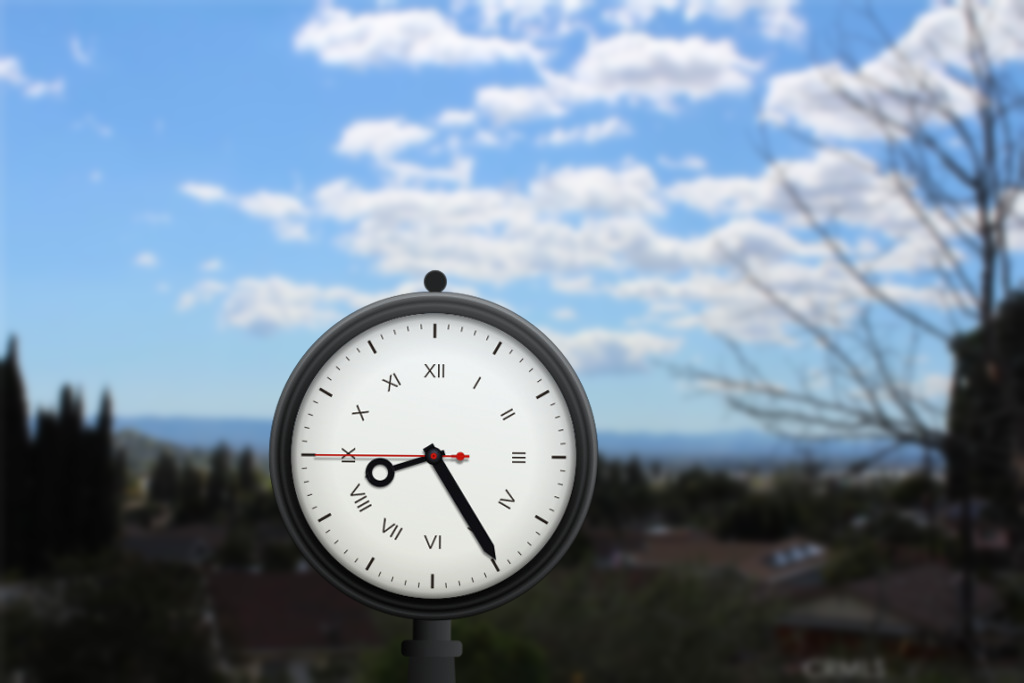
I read 8.24.45
